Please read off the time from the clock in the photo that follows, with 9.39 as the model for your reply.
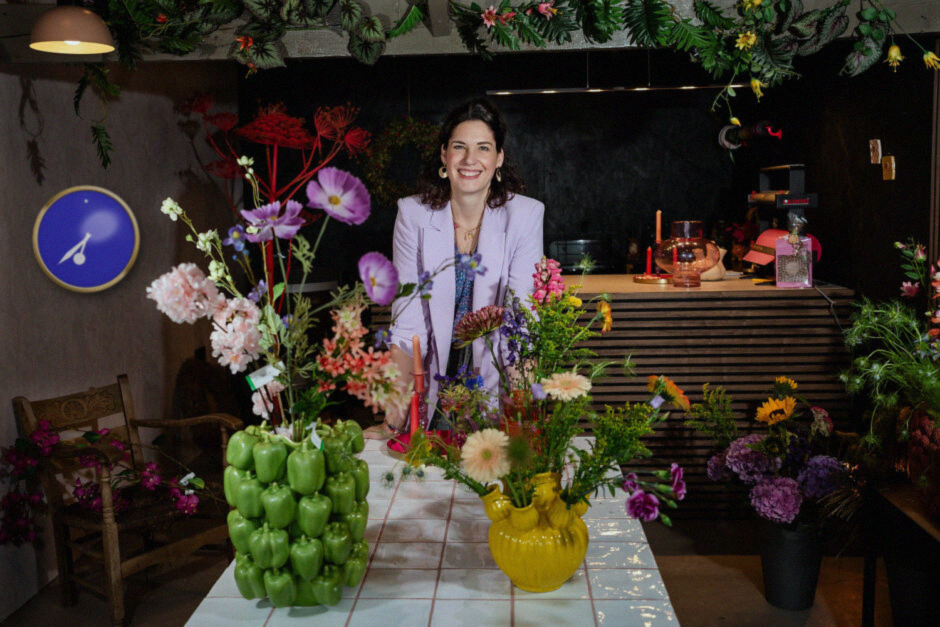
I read 6.38
